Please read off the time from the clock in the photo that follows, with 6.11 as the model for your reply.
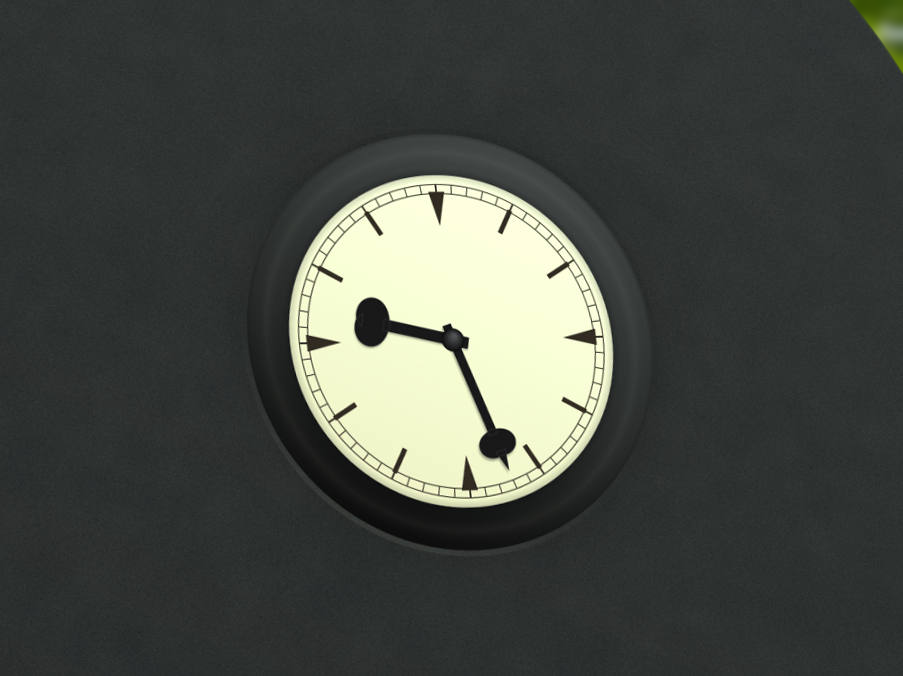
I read 9.27
